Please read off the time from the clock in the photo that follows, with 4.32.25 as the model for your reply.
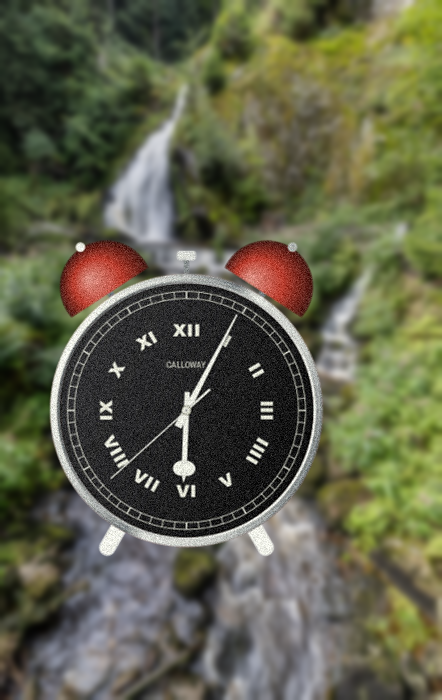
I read 6.04.38
